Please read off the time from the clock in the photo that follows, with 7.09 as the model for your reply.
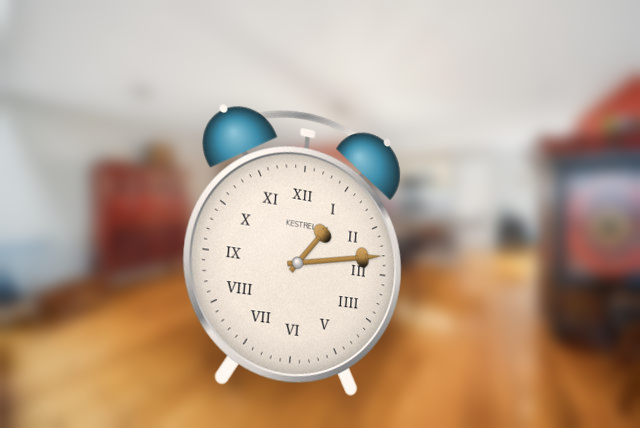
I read 1.13
